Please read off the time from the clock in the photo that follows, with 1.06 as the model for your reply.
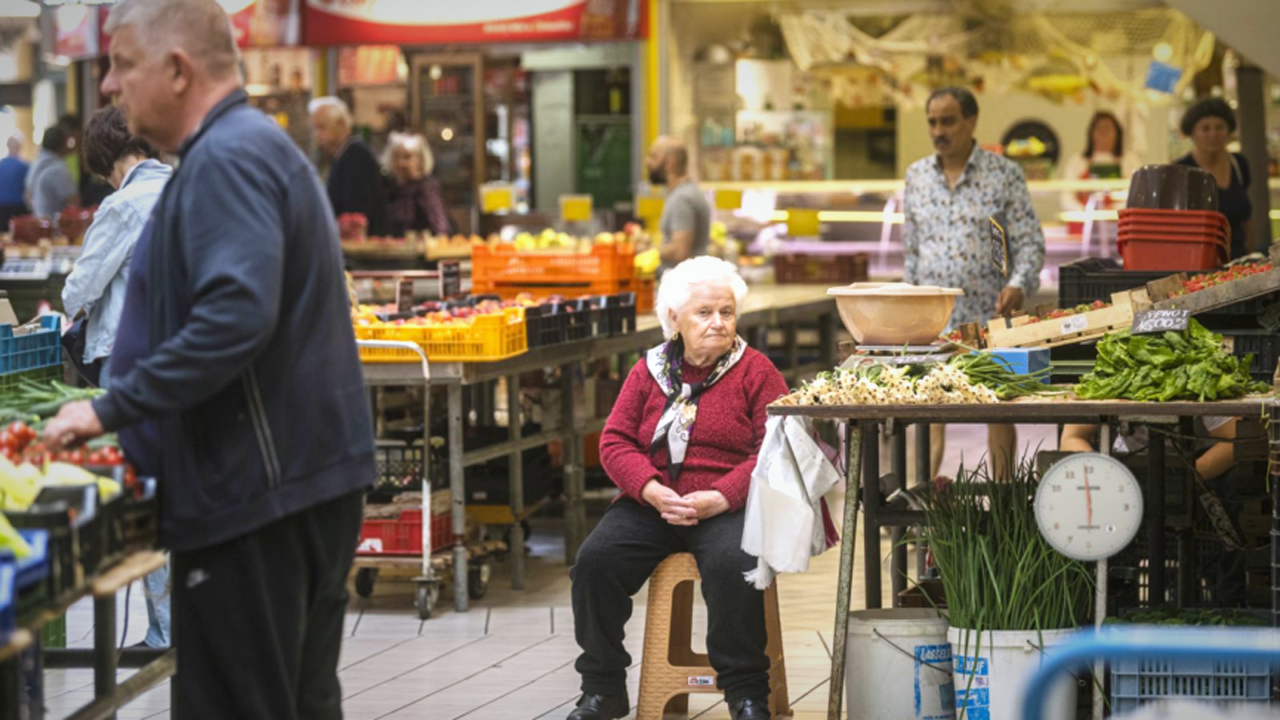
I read 5.59
